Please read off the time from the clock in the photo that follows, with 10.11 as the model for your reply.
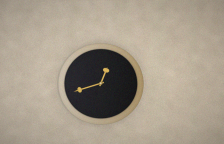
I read 12.42
